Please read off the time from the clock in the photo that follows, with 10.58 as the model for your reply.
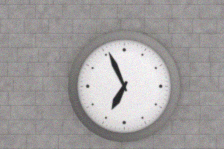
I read 6.56
